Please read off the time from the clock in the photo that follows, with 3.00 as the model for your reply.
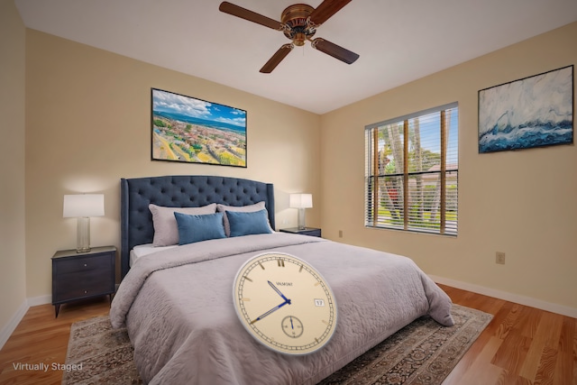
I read 10.40
